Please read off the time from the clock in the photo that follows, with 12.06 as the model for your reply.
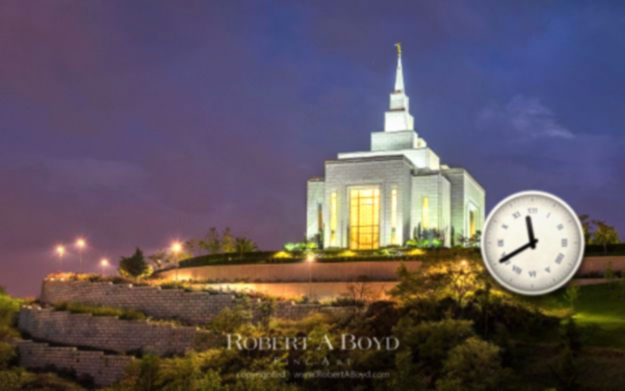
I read 11.40
